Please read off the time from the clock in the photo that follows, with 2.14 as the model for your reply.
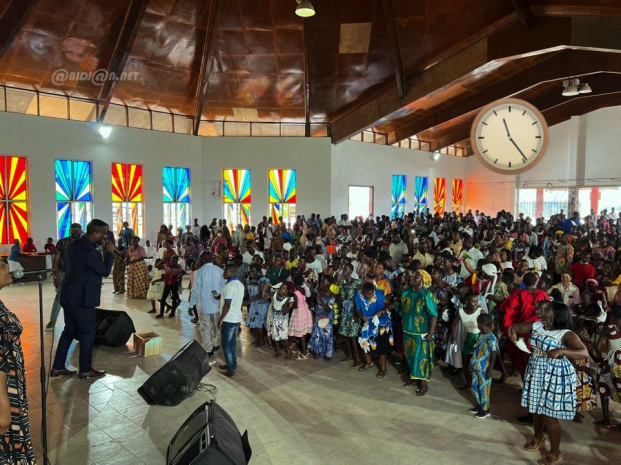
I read 11.24
